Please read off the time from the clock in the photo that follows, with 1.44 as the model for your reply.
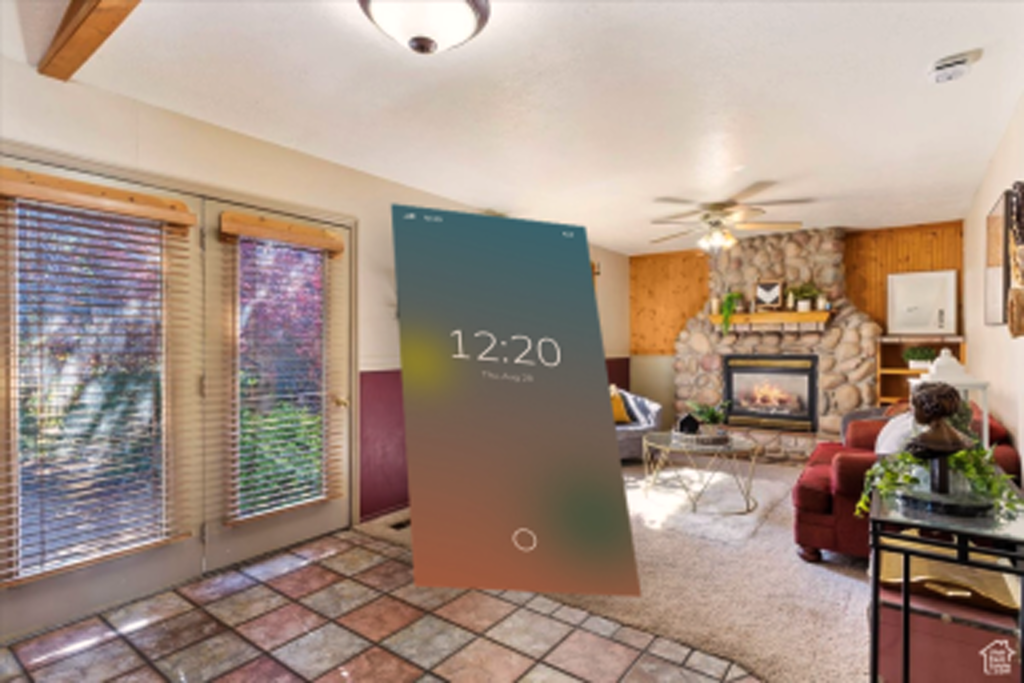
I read 12.20
